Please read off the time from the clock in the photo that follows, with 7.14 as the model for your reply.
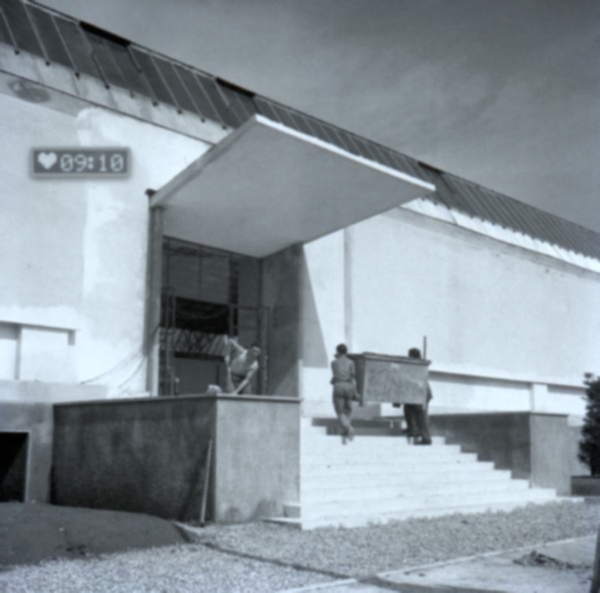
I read 9.10
